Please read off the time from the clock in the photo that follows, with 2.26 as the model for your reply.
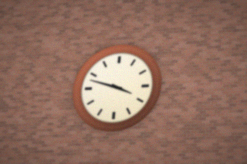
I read 3.48
